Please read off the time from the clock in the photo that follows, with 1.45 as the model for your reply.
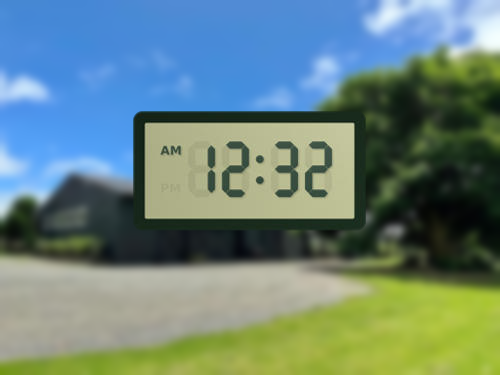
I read 12.32
